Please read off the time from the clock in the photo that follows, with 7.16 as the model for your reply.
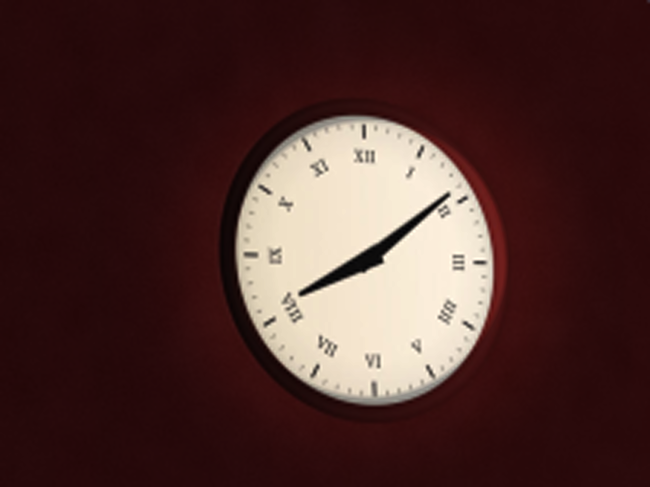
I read 8.09
